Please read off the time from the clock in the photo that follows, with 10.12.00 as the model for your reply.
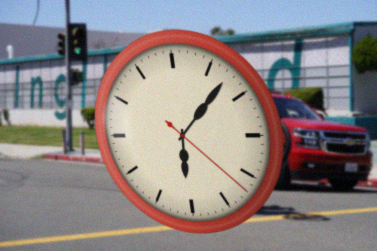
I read 6.07.22
